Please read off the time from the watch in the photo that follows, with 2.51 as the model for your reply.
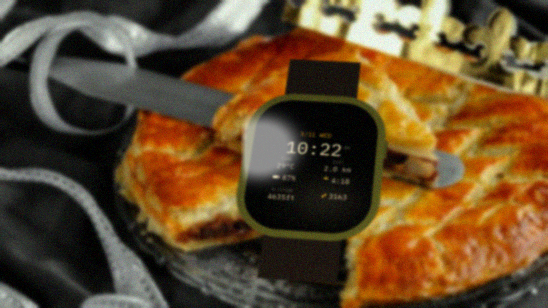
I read 10.22
